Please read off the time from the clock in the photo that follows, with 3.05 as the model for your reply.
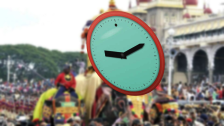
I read 9.11
